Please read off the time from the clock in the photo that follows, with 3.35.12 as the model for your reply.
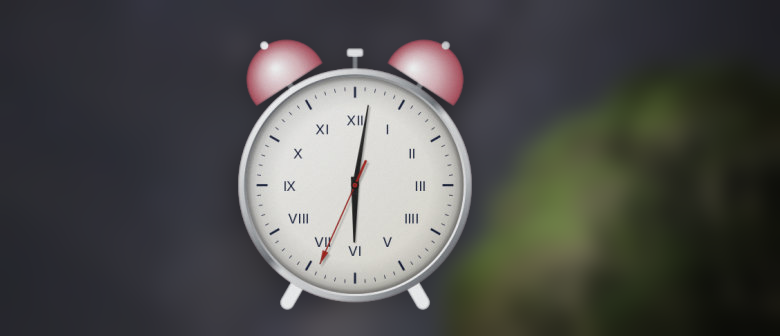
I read 6.01.34
